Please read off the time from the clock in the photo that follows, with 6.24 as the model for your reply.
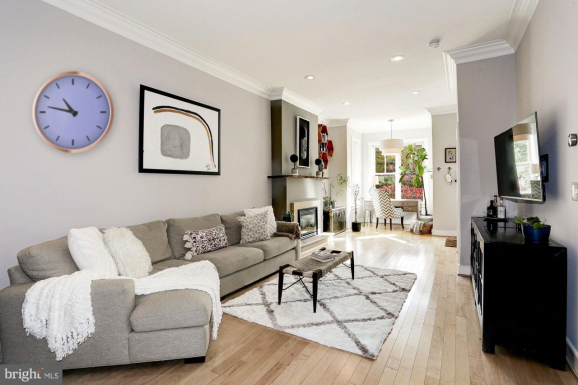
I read 10.47
